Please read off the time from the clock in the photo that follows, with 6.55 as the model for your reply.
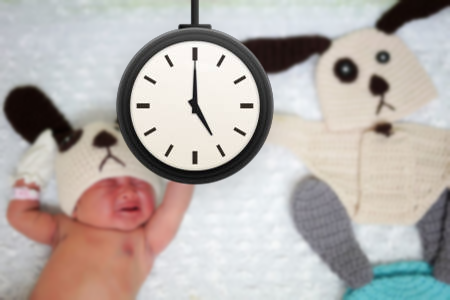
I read 5.00
